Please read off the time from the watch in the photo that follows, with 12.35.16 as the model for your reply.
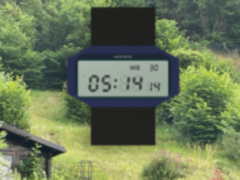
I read 5.14.14
